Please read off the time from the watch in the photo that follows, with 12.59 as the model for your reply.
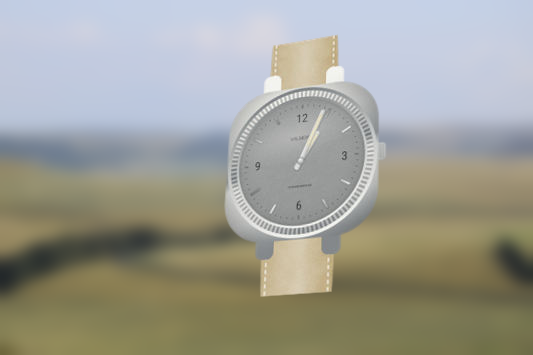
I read 1.04
